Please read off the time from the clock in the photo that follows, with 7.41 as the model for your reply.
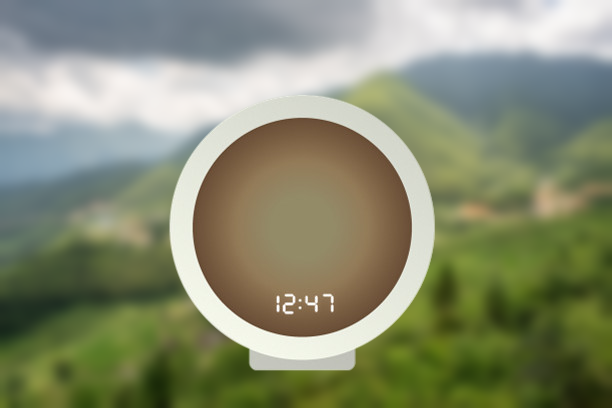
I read 12.47
